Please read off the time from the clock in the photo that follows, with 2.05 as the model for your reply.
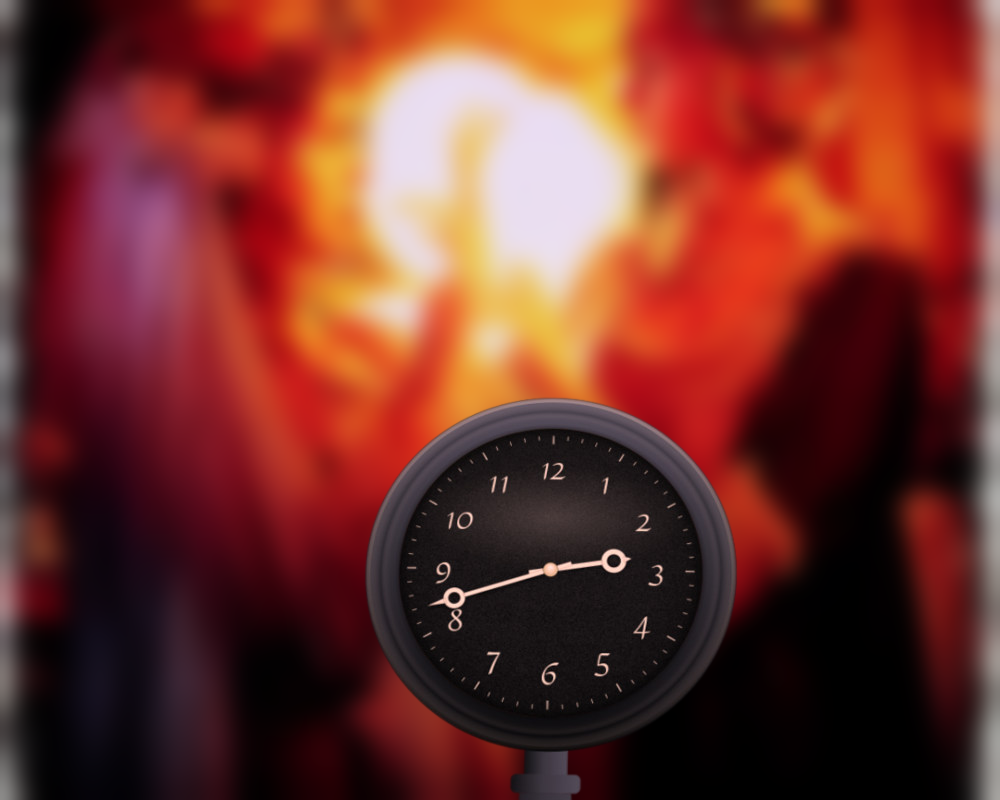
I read 2.42
